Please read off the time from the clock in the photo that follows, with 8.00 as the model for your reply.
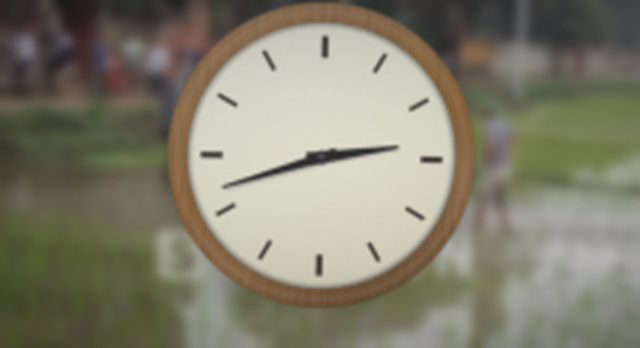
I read 2.42
